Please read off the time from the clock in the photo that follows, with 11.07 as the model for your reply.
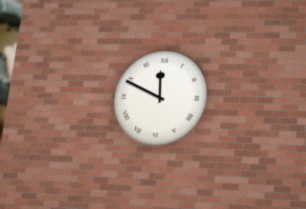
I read 11.49
